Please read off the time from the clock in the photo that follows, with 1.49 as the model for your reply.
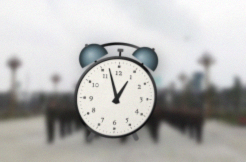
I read 12.57
